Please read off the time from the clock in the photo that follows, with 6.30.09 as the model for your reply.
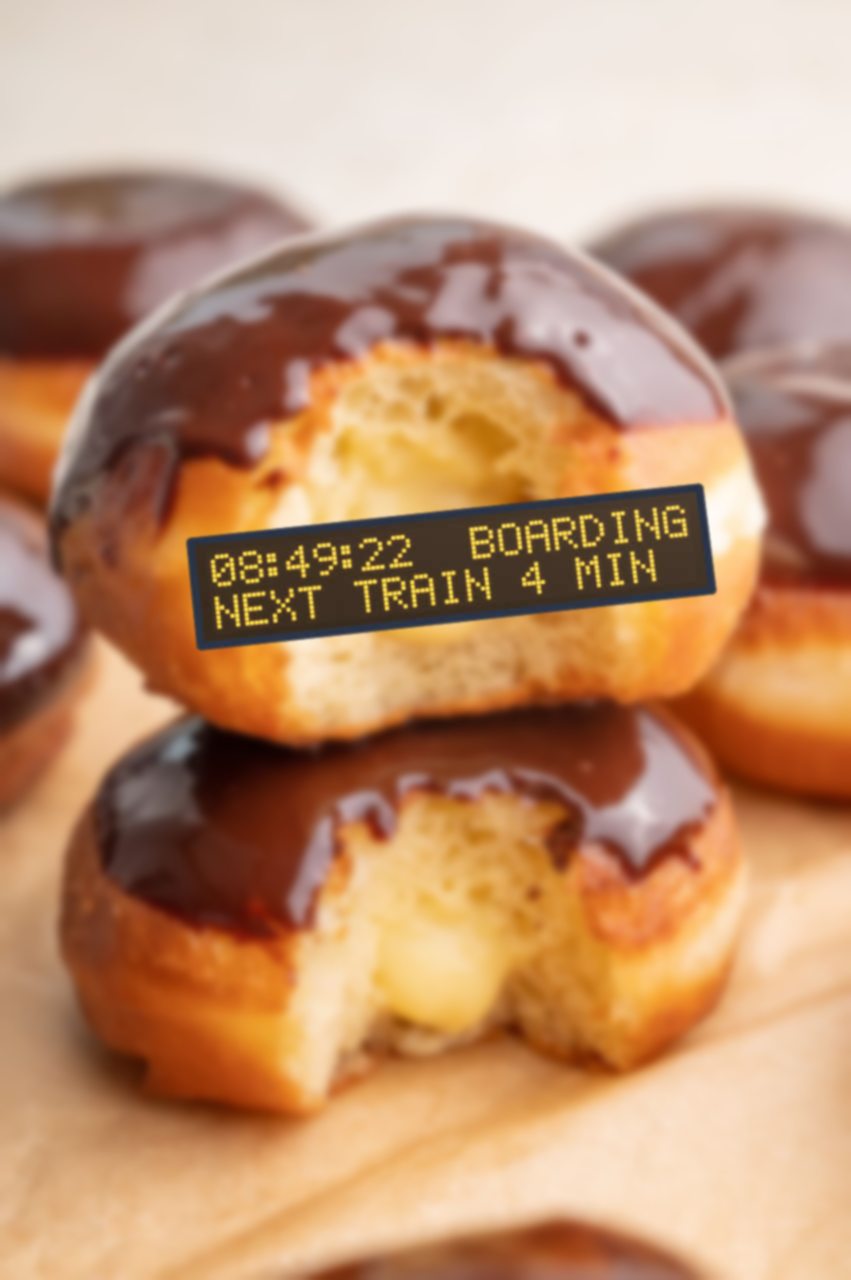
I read 8.49.22
